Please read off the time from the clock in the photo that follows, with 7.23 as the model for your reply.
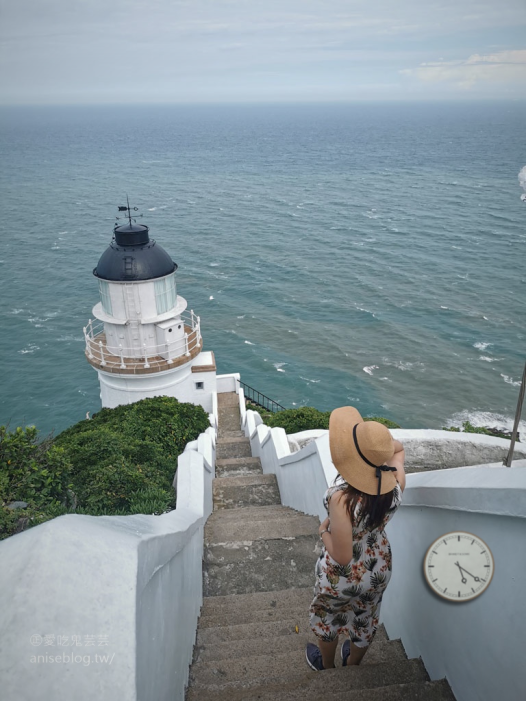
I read 5.21
